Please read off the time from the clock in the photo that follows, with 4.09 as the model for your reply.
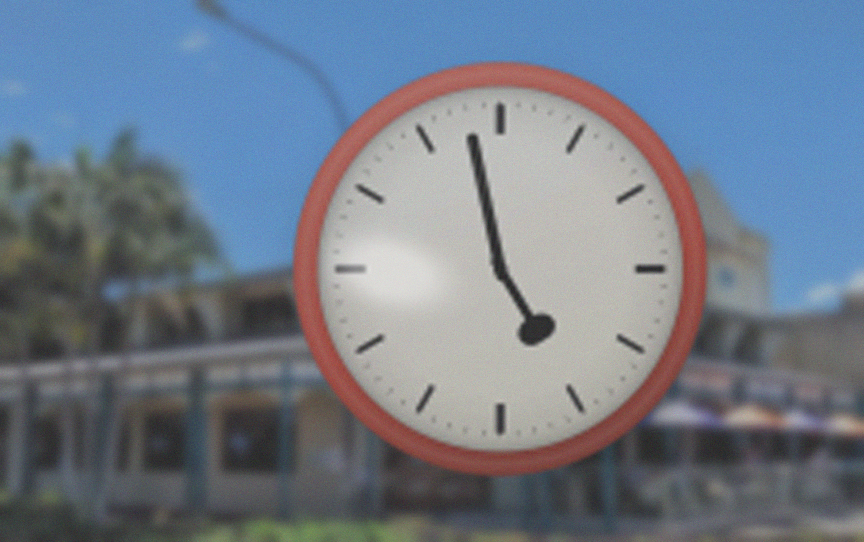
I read 4.58
